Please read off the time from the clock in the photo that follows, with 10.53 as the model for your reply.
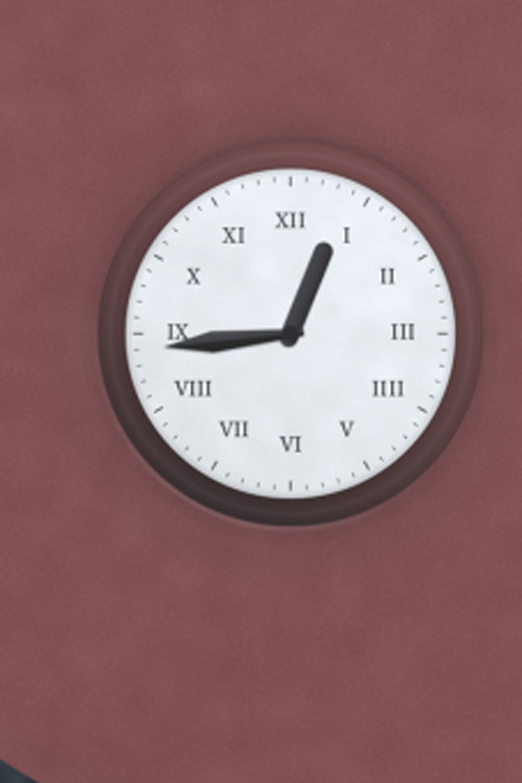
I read 12.44
